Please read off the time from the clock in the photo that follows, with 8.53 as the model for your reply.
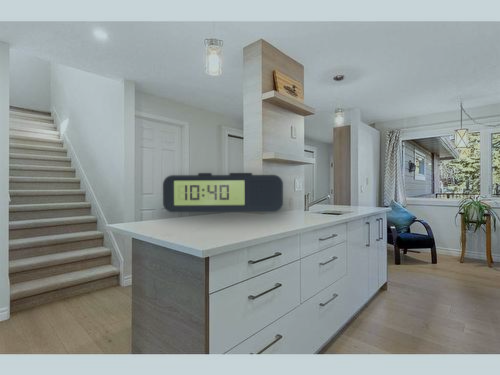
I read 10.40
